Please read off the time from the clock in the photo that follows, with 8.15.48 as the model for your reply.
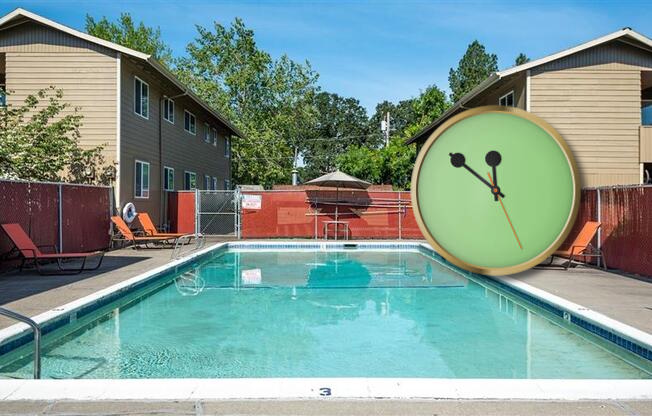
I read 11.51.26
